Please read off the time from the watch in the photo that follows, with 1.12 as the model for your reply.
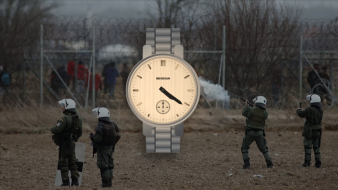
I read 4.21
